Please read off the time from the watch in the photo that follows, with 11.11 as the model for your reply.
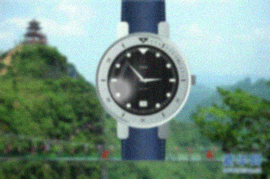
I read 2.53
